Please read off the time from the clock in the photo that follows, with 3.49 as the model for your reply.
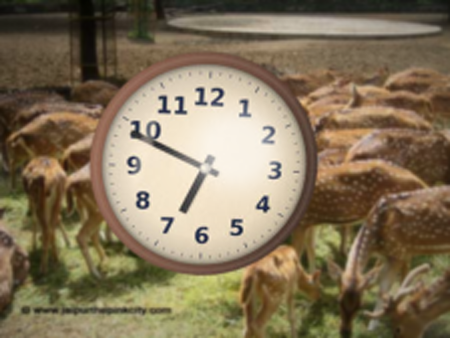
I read 6.49
